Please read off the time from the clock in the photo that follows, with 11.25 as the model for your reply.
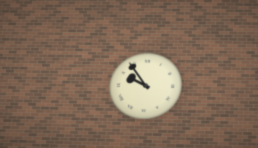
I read 9.54
